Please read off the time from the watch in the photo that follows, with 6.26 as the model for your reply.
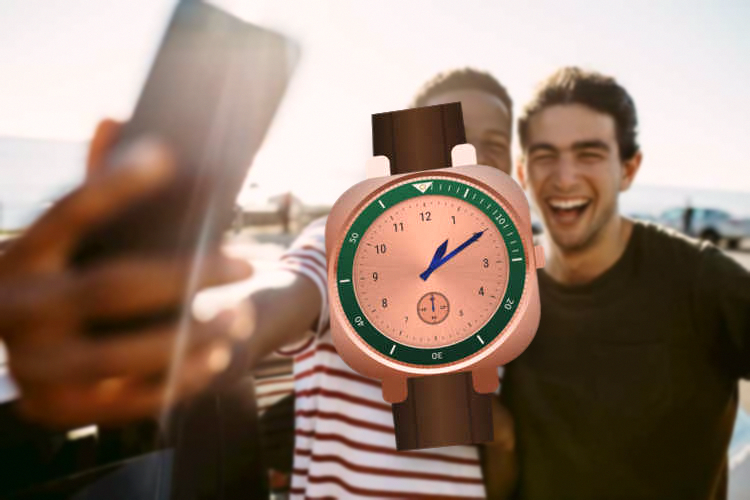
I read 1.10
